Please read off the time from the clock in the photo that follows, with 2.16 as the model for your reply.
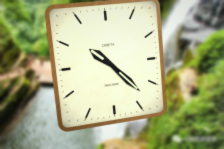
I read 10.23
